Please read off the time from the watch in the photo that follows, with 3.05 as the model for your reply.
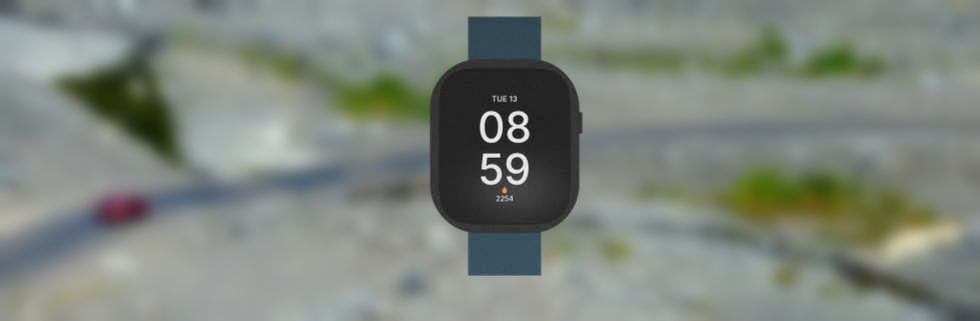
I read 8.59
